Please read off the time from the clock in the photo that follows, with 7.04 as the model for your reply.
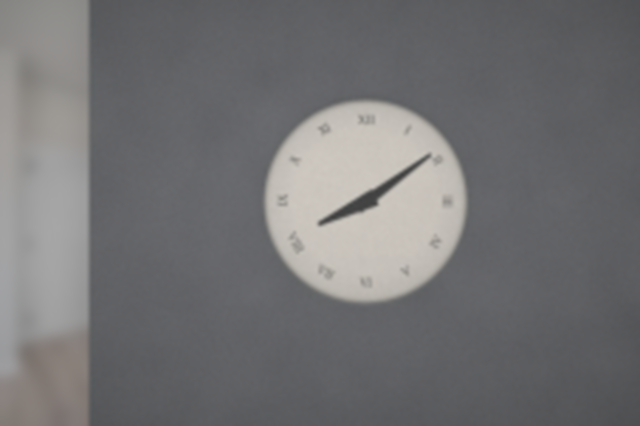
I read 8.09
